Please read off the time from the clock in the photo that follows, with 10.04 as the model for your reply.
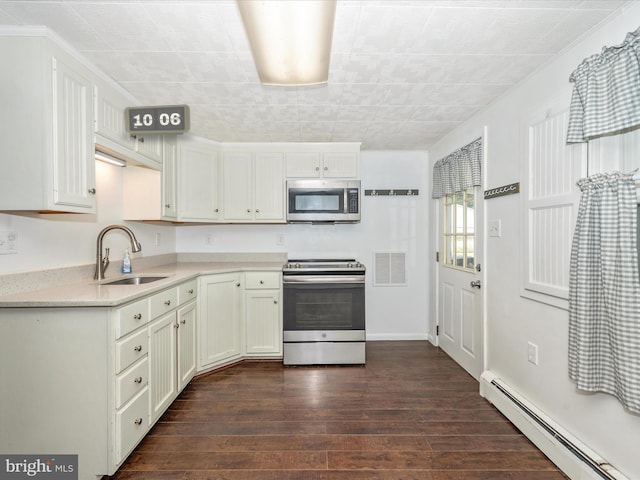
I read 10.06
